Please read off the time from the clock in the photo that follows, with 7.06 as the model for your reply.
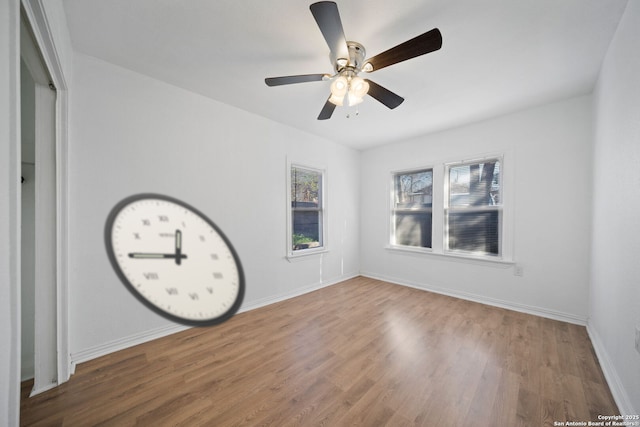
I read 12.45
